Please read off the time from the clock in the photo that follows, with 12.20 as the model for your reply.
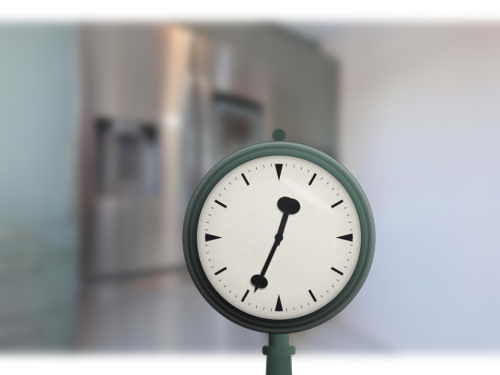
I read 12.34
